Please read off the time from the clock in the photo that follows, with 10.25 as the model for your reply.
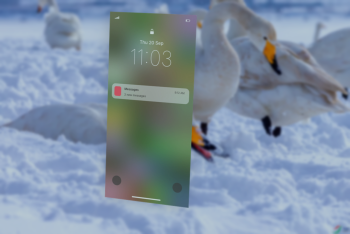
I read 11.03
